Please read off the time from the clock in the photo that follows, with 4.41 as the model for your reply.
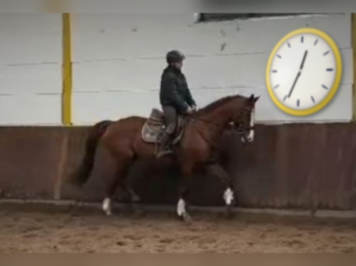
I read 12.34
